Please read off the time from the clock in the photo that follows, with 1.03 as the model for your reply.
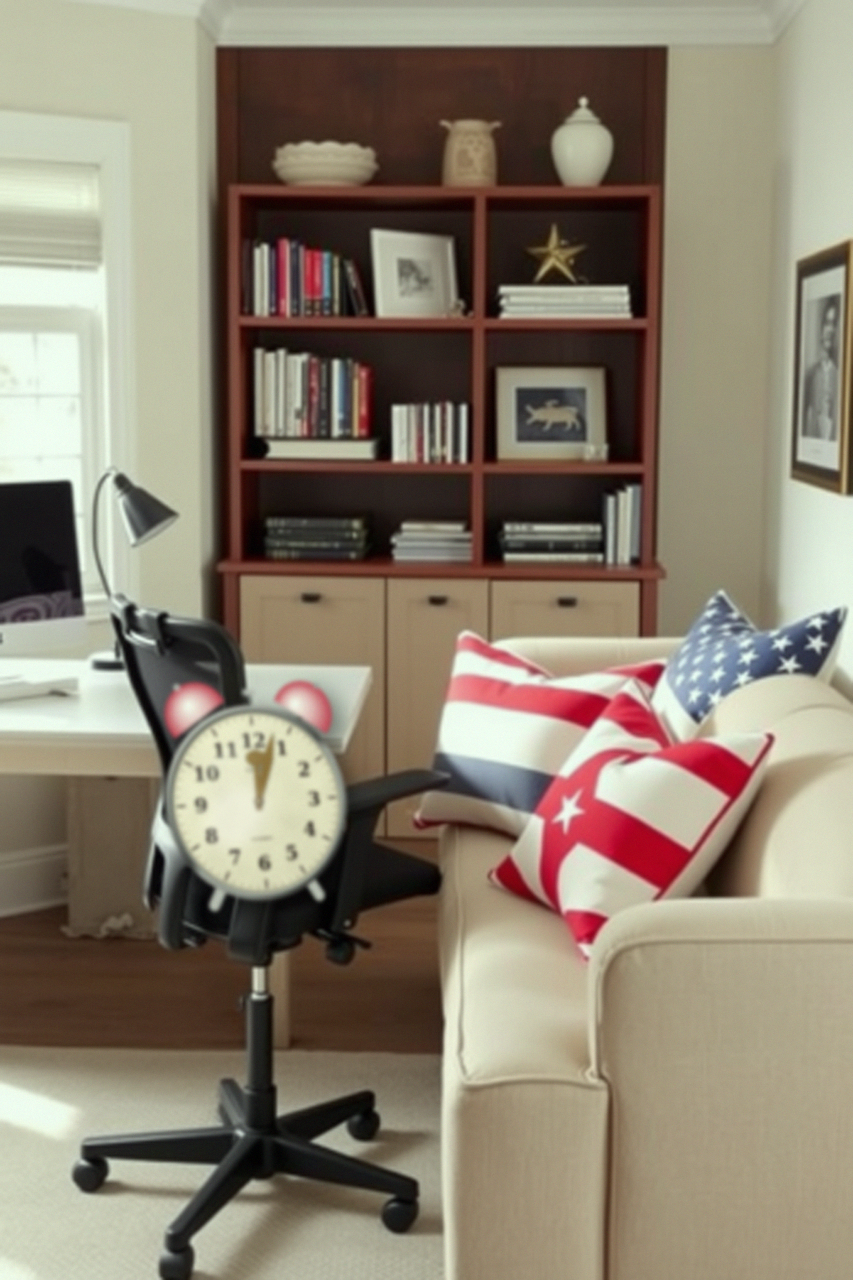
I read 12.03
